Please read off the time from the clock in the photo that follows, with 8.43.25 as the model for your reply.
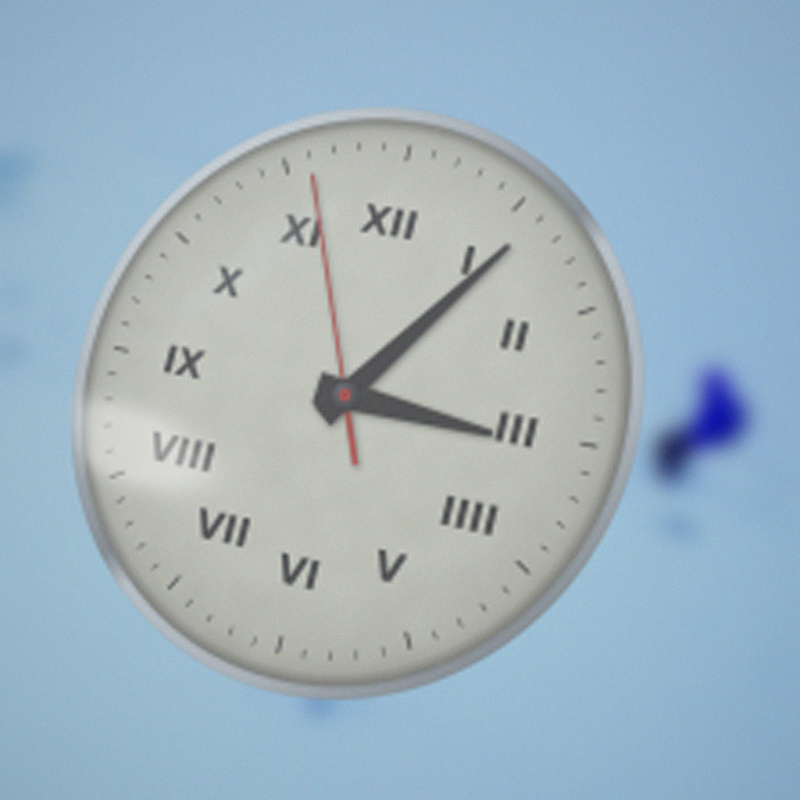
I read 3.05.56
